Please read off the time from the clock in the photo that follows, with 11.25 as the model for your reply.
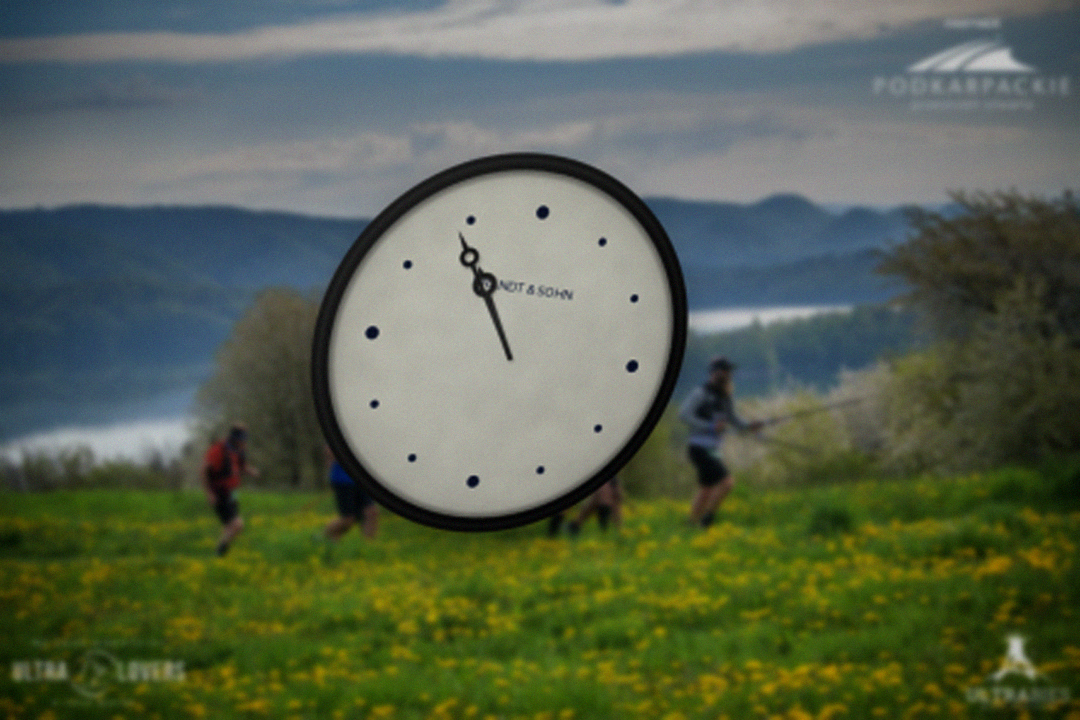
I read 10.54
